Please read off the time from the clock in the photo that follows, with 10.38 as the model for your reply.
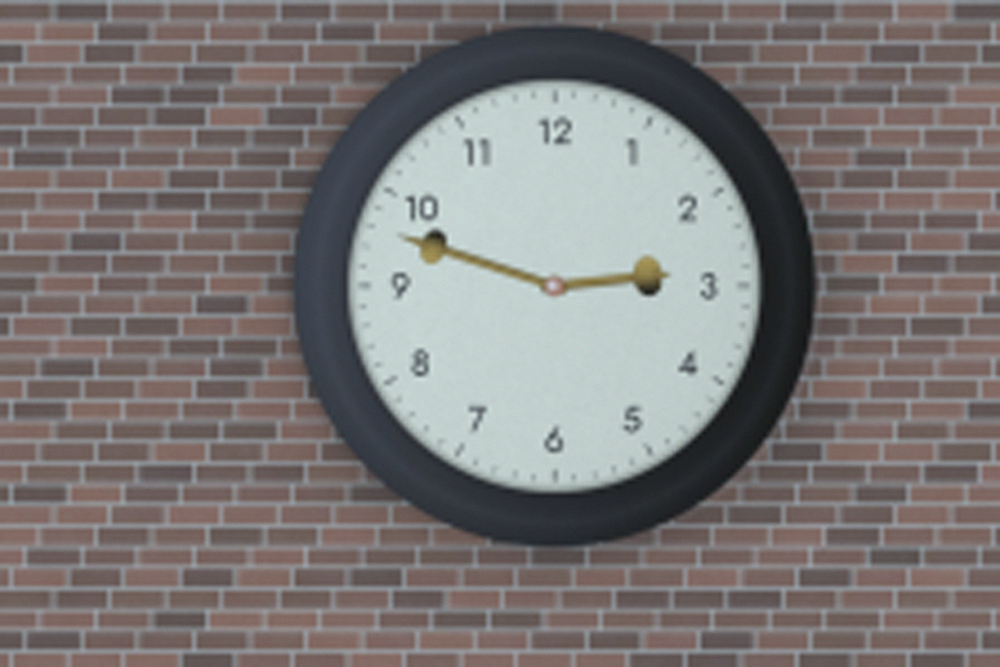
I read 2.48
